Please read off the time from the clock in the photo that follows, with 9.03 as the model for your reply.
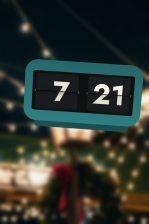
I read 7.21
